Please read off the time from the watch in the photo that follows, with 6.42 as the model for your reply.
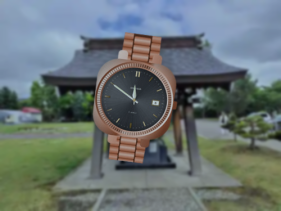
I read 11.50
